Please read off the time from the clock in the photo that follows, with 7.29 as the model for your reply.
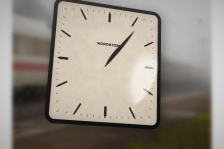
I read 1.06
